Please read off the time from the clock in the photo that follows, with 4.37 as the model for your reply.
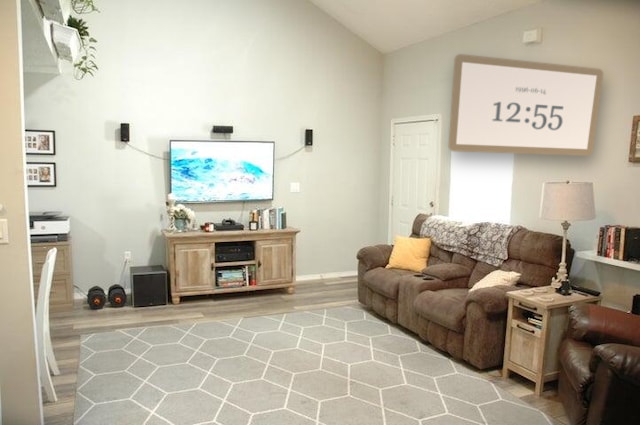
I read 12.55
